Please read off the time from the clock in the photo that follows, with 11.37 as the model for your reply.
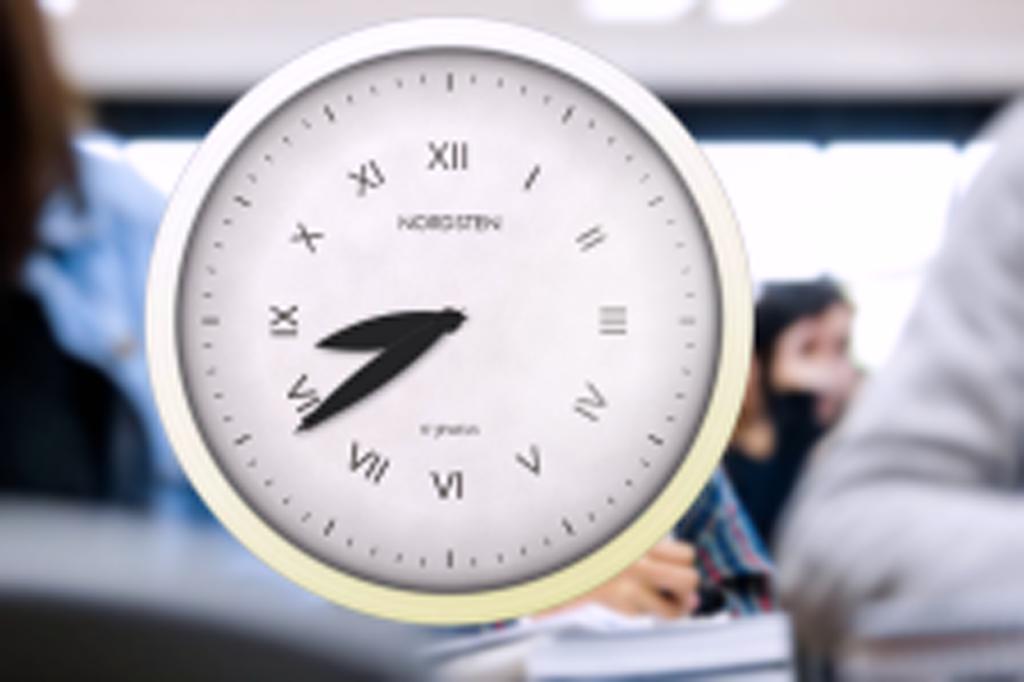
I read 8.39
